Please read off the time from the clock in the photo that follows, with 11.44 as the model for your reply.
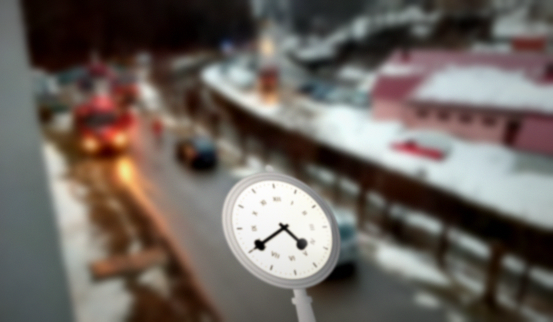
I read 4.40
